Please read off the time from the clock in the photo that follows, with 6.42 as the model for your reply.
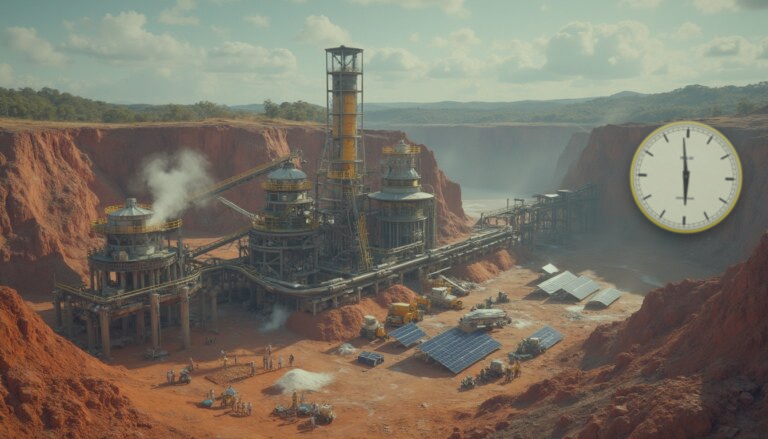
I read 5.59
